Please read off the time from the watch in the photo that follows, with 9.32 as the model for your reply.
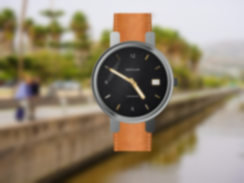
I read 4.50
